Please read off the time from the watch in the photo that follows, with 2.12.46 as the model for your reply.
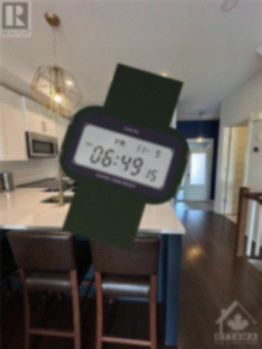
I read 6.49.15
